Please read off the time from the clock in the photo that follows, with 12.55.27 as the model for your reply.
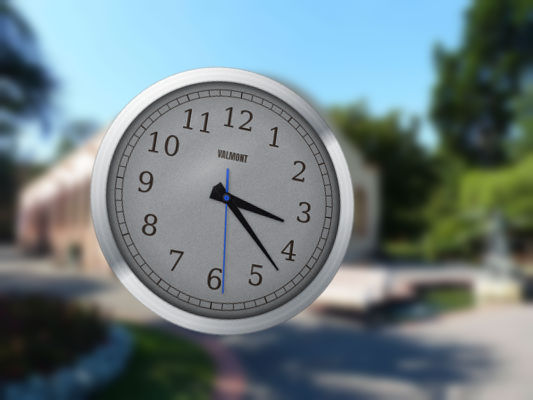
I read 3.22.29
